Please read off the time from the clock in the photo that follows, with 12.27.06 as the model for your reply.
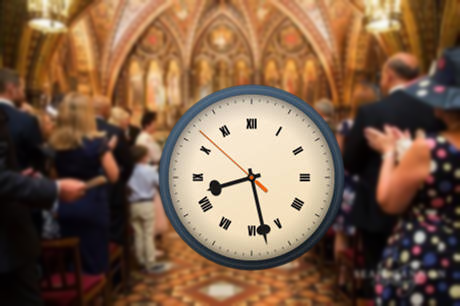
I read 8.27.52
